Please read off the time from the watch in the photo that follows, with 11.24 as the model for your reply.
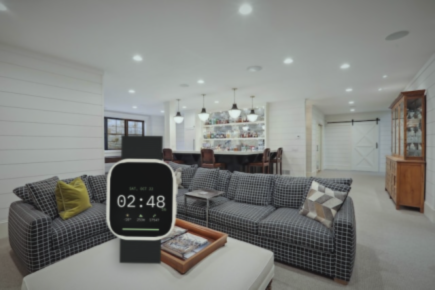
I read 2.48
